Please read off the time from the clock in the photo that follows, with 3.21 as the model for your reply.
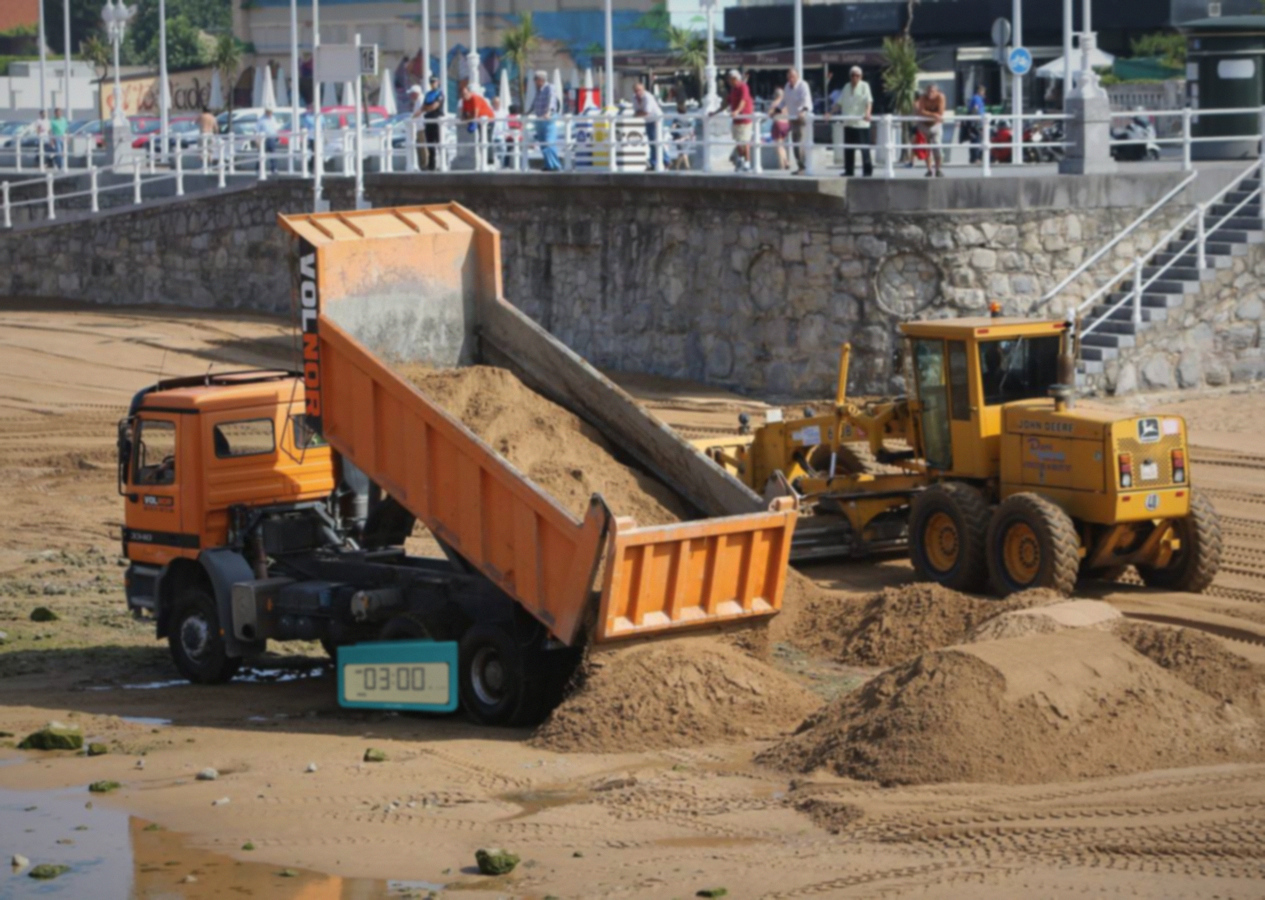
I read 3.00
